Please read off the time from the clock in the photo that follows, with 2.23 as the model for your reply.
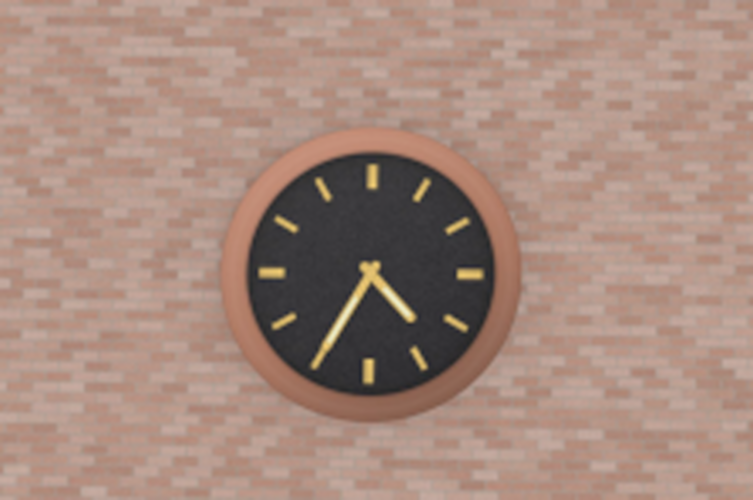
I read 4.35
